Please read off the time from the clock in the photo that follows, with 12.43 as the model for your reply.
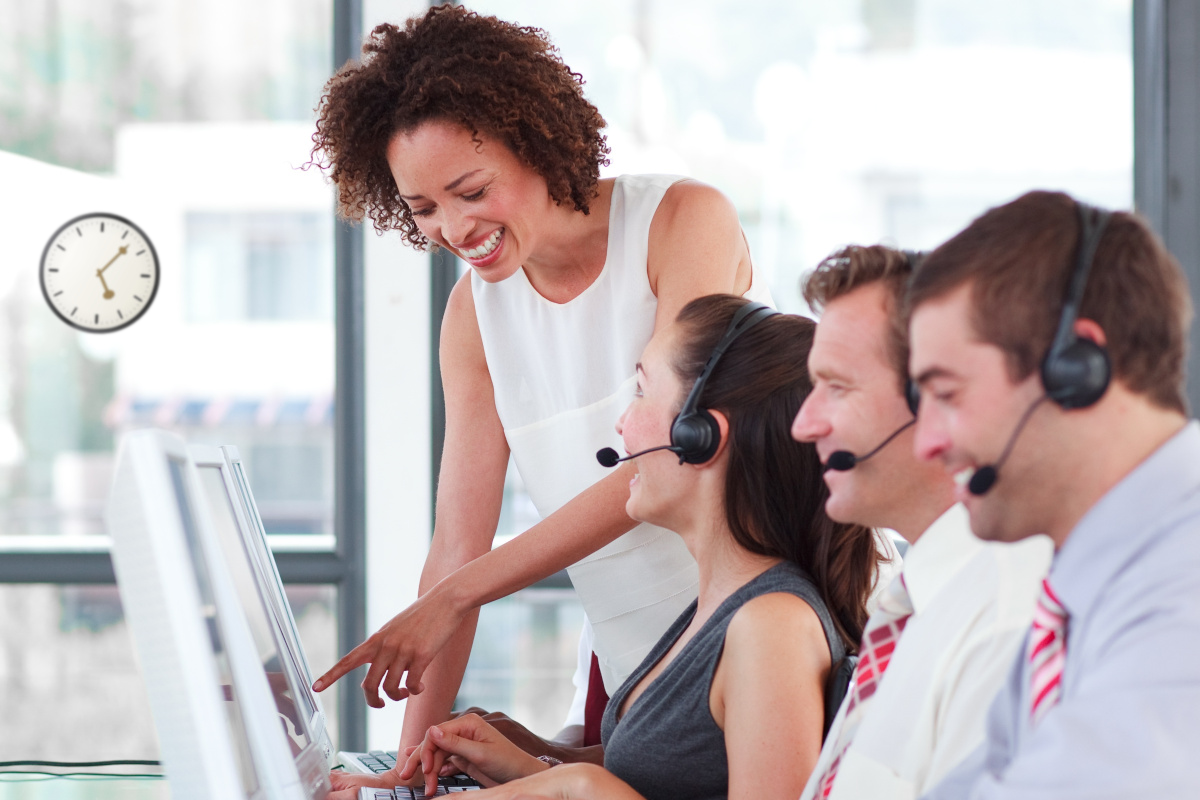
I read 5.07
